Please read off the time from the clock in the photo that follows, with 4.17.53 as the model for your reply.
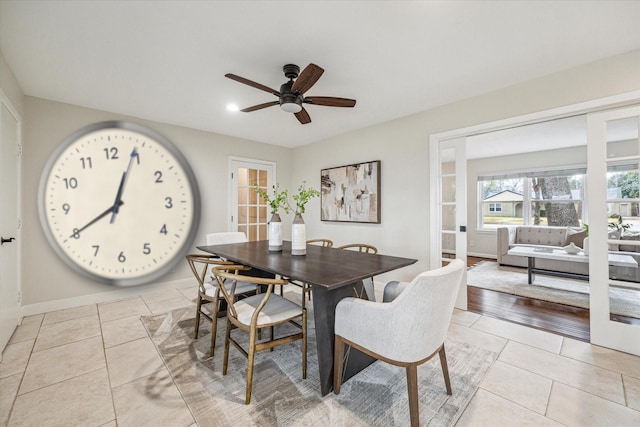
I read 12.40.04
